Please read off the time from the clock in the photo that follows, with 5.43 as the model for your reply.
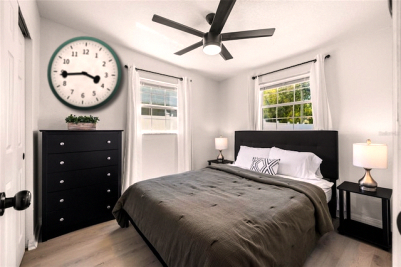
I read 3.44
